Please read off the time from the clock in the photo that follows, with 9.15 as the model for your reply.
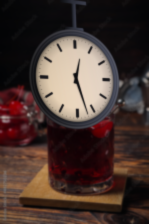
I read 12.27
